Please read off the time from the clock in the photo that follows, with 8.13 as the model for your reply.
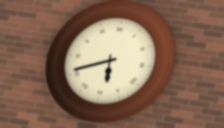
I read 5.41
